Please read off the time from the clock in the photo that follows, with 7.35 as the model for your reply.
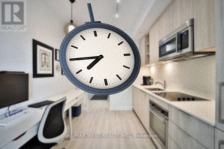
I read 7.45
